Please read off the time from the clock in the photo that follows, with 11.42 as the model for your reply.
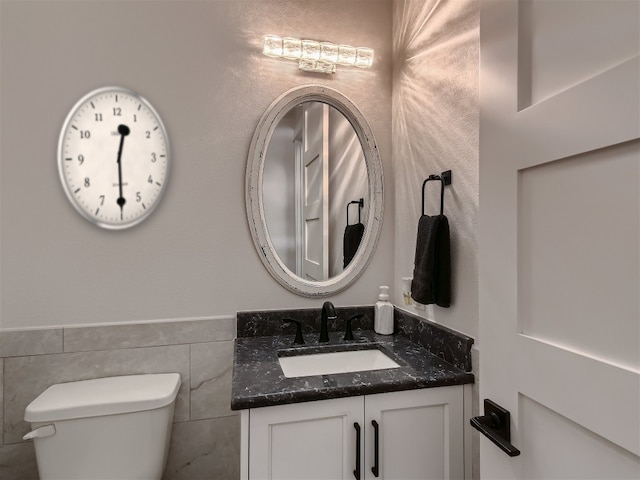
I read 12.30
